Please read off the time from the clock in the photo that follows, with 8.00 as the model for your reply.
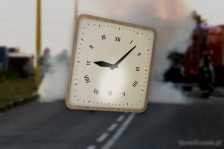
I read 9.07
